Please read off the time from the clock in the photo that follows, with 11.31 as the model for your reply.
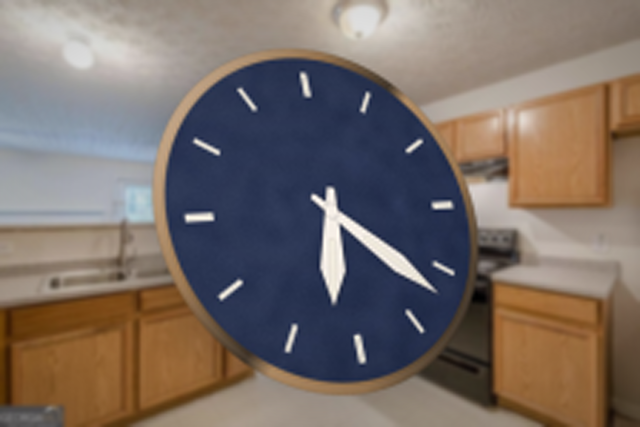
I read 6.22
